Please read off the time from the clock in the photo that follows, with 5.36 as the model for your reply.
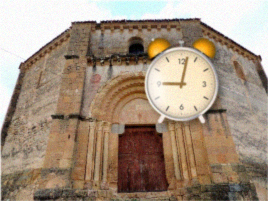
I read 9.02
